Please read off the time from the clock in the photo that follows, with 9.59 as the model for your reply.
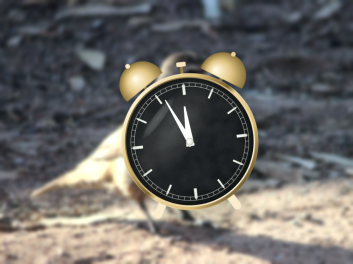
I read 11.56
